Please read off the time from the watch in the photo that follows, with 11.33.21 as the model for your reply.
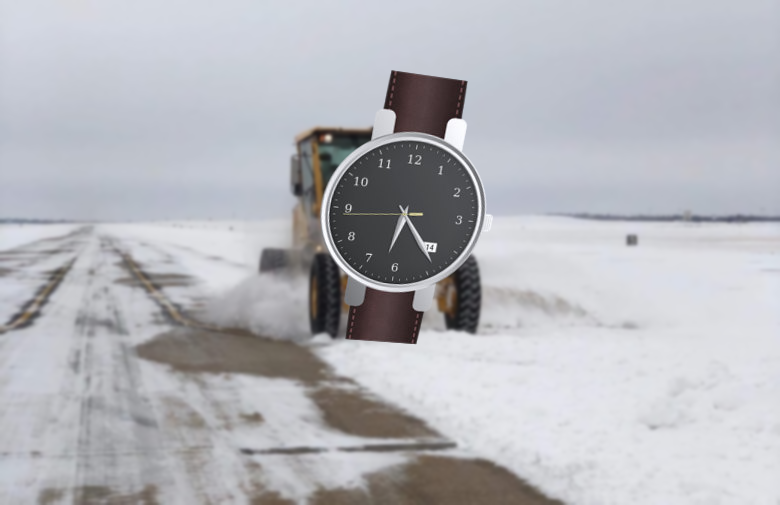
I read 6.23.44
